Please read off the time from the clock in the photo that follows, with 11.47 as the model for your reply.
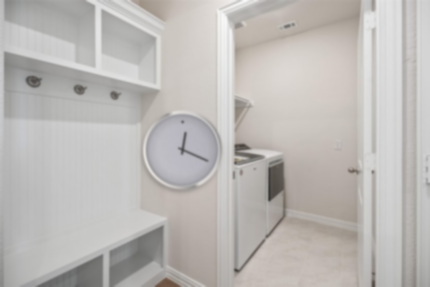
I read 12.19
